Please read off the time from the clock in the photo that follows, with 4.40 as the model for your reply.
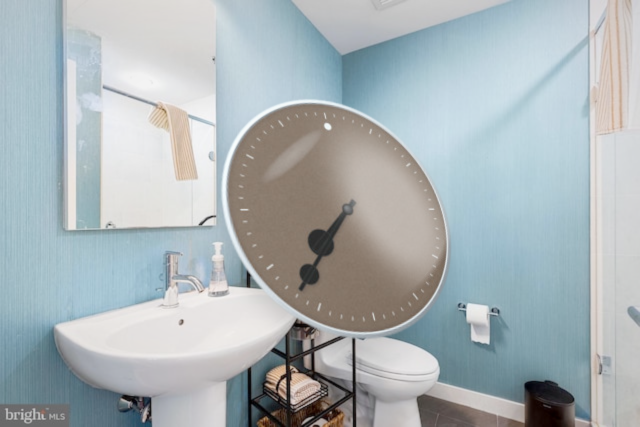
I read 7.37
